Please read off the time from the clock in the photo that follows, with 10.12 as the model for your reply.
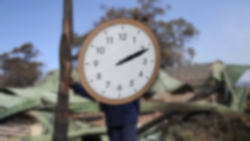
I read 2.11
